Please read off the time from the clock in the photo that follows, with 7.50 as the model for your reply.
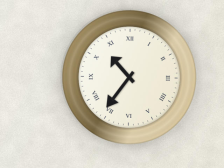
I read 10.36
